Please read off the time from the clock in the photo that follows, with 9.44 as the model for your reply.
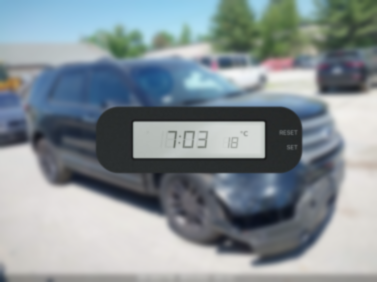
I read 7.03
